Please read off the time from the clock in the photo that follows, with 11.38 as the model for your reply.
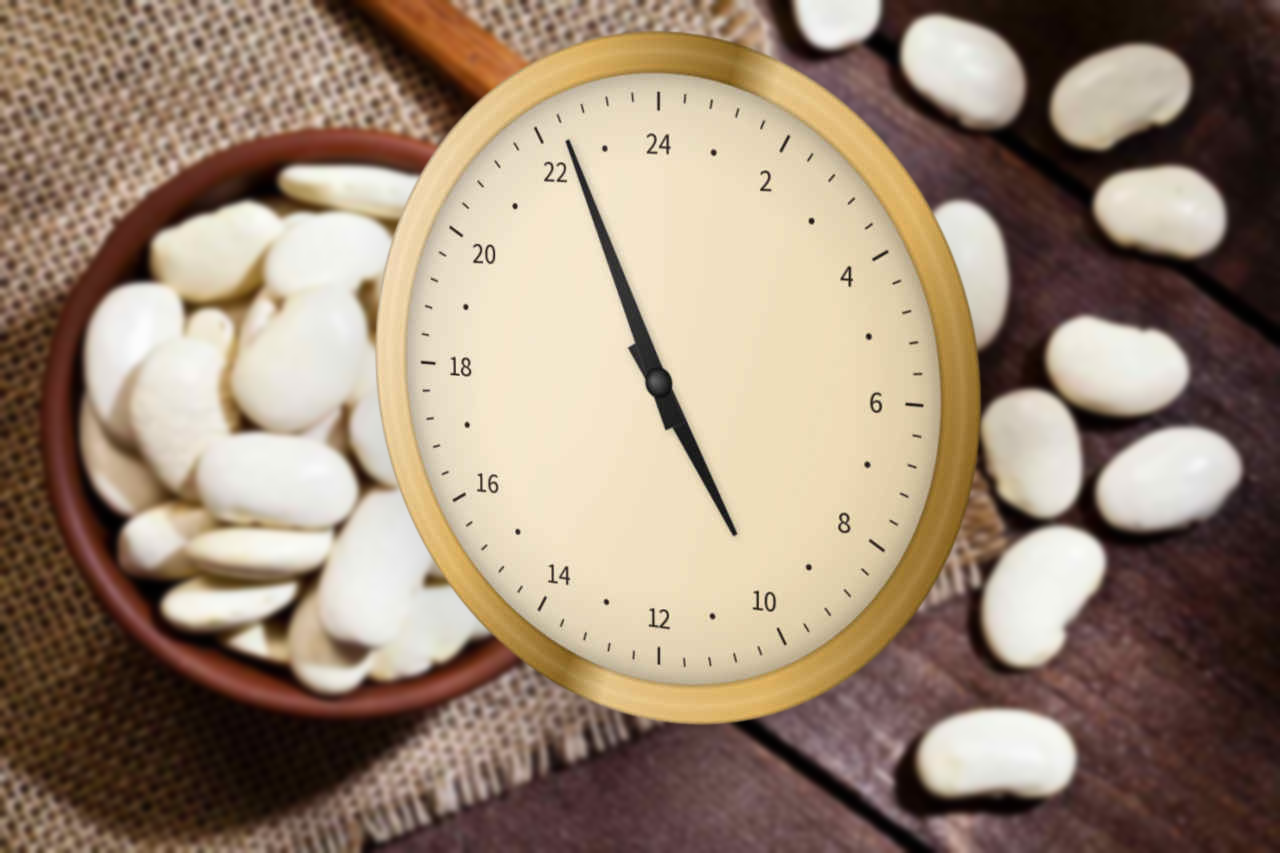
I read 9.56
